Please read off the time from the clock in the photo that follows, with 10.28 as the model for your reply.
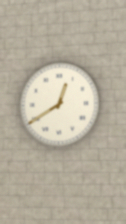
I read 12.40
